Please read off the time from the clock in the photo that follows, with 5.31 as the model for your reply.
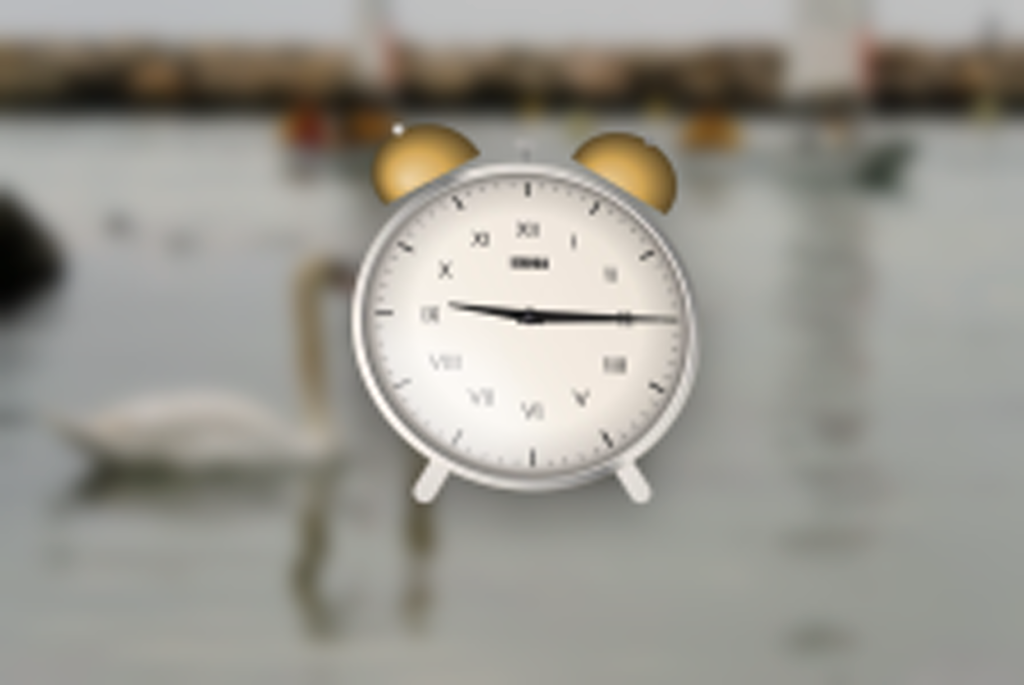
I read 9.15
